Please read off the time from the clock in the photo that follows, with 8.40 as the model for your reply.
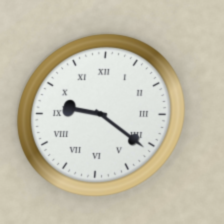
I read 9.21
